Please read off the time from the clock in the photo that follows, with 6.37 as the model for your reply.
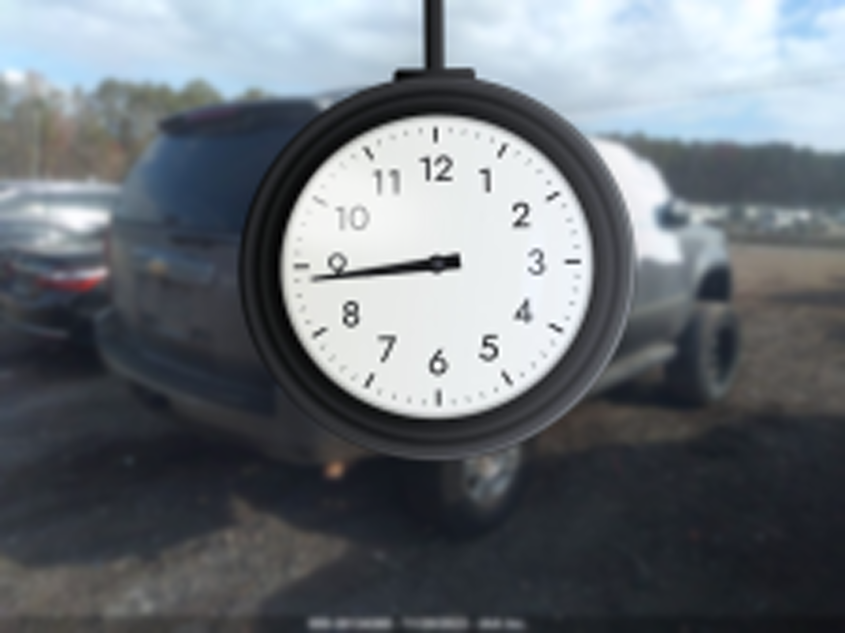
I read 8.44
